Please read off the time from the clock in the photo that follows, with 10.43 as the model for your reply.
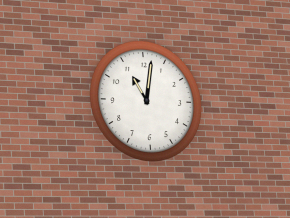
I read 11.02
